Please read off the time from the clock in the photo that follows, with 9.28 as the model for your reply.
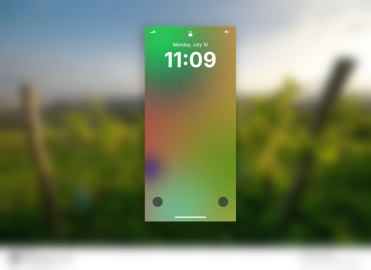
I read 11.09
